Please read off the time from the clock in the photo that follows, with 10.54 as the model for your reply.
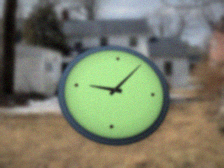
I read 9.06
